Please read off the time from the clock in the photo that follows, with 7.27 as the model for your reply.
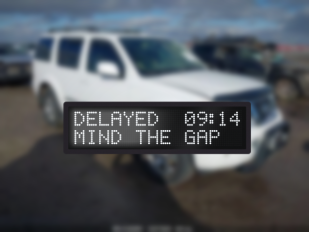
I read 9.14
